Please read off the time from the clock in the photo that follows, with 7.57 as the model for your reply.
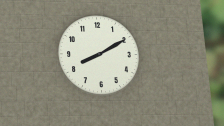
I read 8.10
